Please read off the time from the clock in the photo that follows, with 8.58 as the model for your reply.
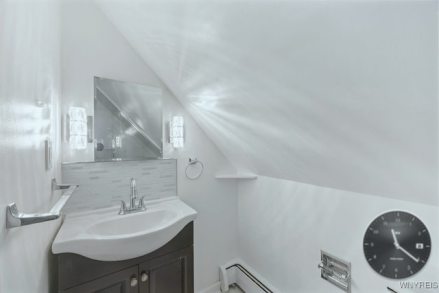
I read 11.21
